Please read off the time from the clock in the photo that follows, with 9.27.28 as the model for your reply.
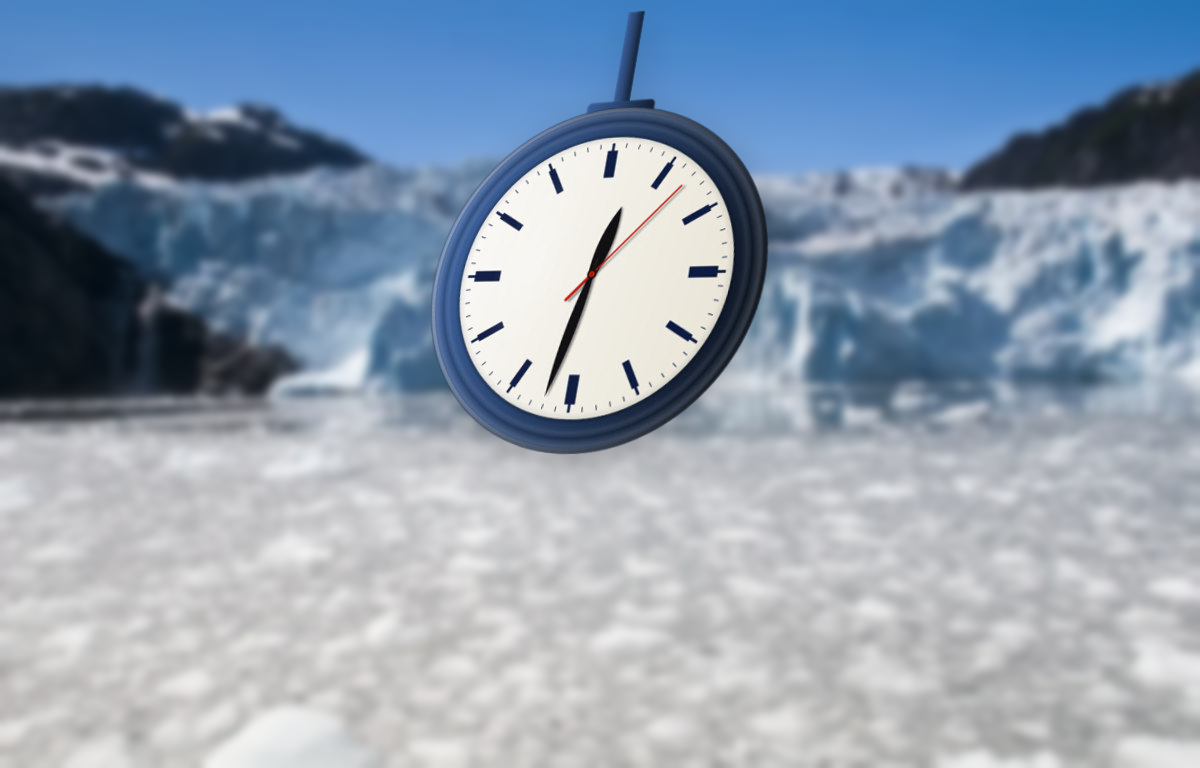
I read 12.32.07
